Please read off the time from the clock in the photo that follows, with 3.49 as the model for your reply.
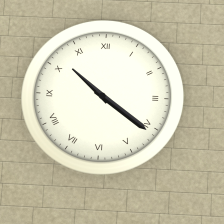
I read 10.21
